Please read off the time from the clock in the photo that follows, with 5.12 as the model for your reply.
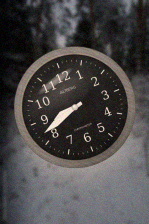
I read 8.42
